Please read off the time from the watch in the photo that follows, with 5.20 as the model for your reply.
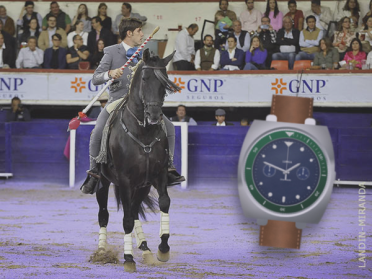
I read 1.48
